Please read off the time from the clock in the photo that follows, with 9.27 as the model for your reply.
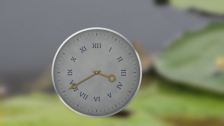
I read 3.40
